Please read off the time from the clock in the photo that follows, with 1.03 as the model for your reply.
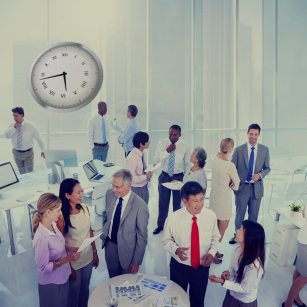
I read 5.43
